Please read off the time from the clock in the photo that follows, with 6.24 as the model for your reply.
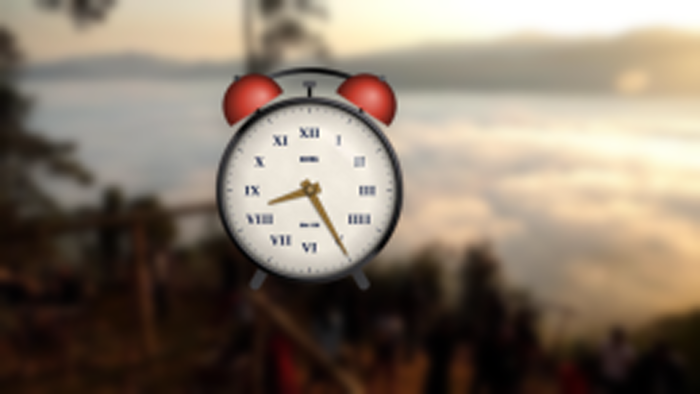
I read 8.25
